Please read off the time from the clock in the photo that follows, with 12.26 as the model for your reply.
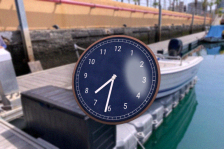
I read 7.31
